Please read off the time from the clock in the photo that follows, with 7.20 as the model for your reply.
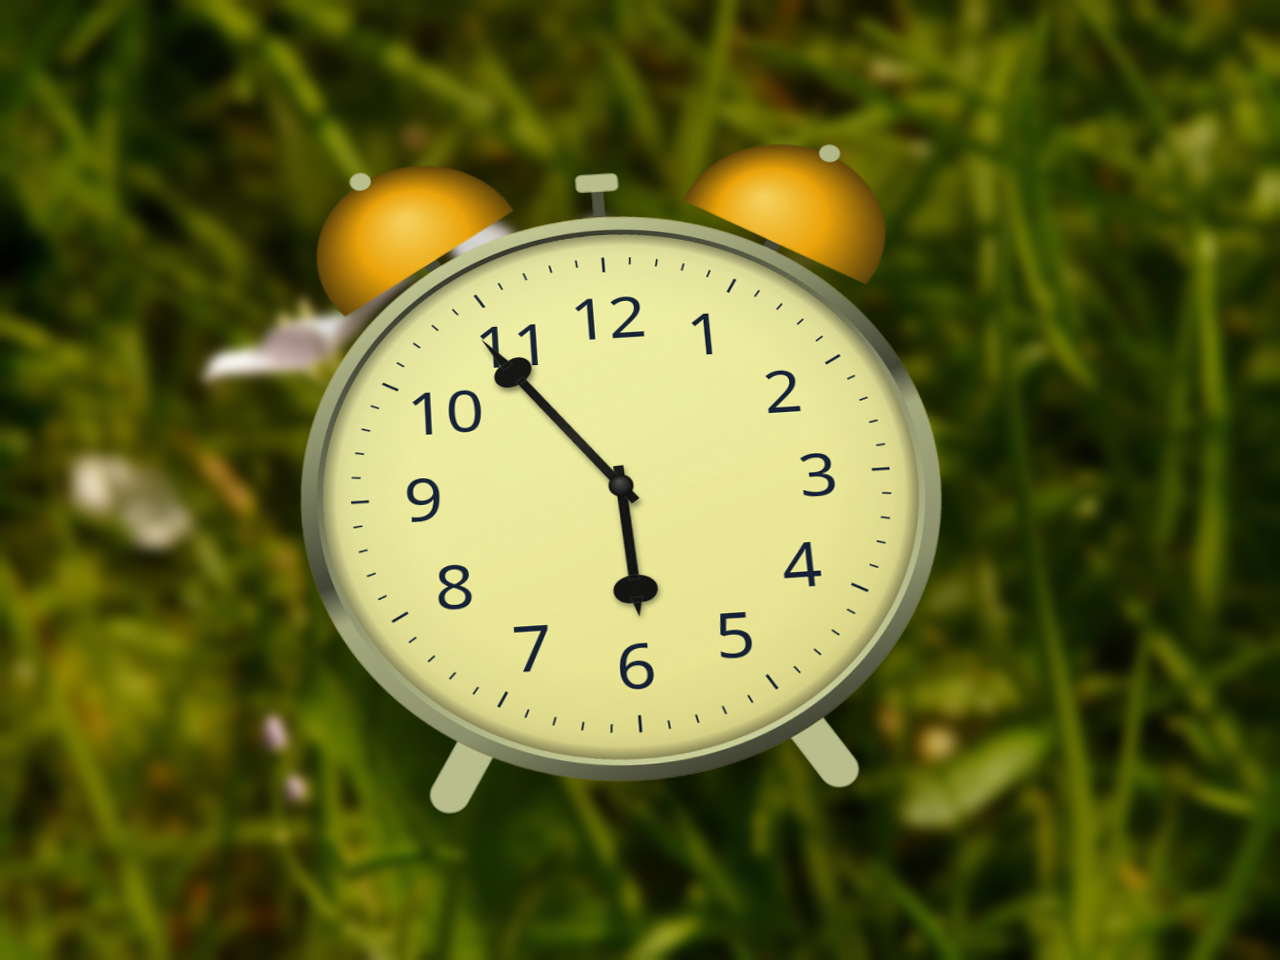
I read 5.54
